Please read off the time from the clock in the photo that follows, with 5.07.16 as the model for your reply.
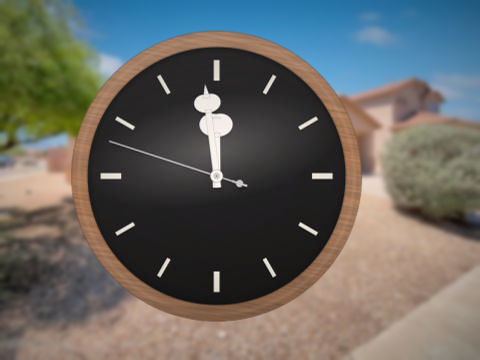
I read 11.58.48
